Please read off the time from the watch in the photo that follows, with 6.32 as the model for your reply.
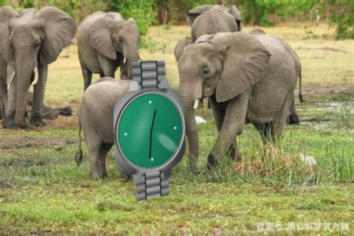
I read 12.31
